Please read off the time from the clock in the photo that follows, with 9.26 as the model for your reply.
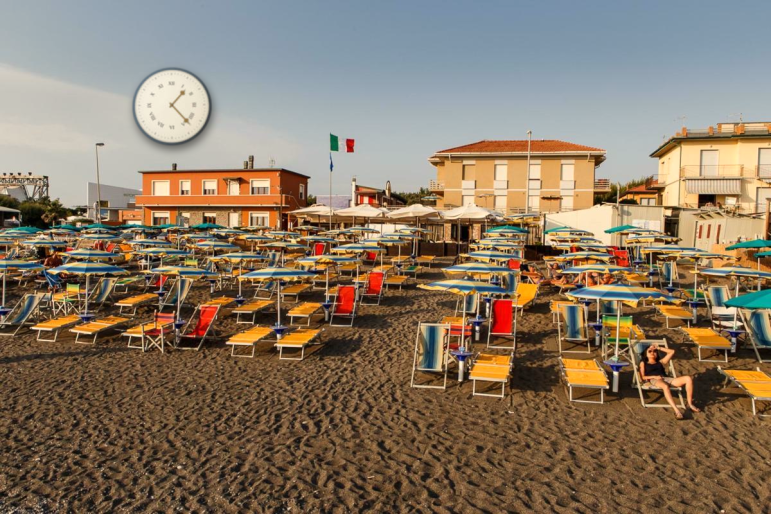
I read 1.23
